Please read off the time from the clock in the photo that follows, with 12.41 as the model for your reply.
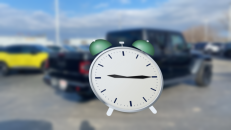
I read 9.15
